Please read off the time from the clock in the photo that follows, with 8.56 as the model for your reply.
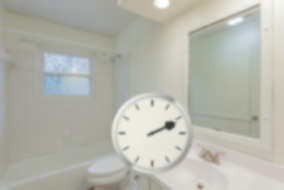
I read 2.11
